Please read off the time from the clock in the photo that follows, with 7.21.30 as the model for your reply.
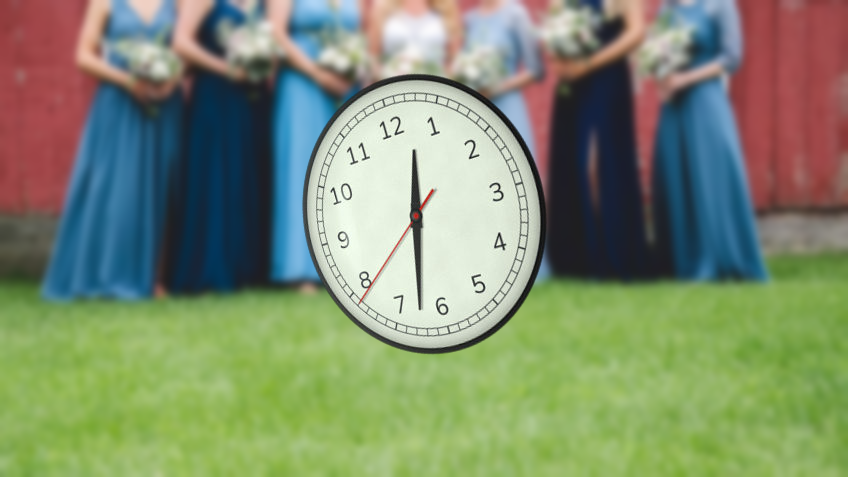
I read 12.32.39
